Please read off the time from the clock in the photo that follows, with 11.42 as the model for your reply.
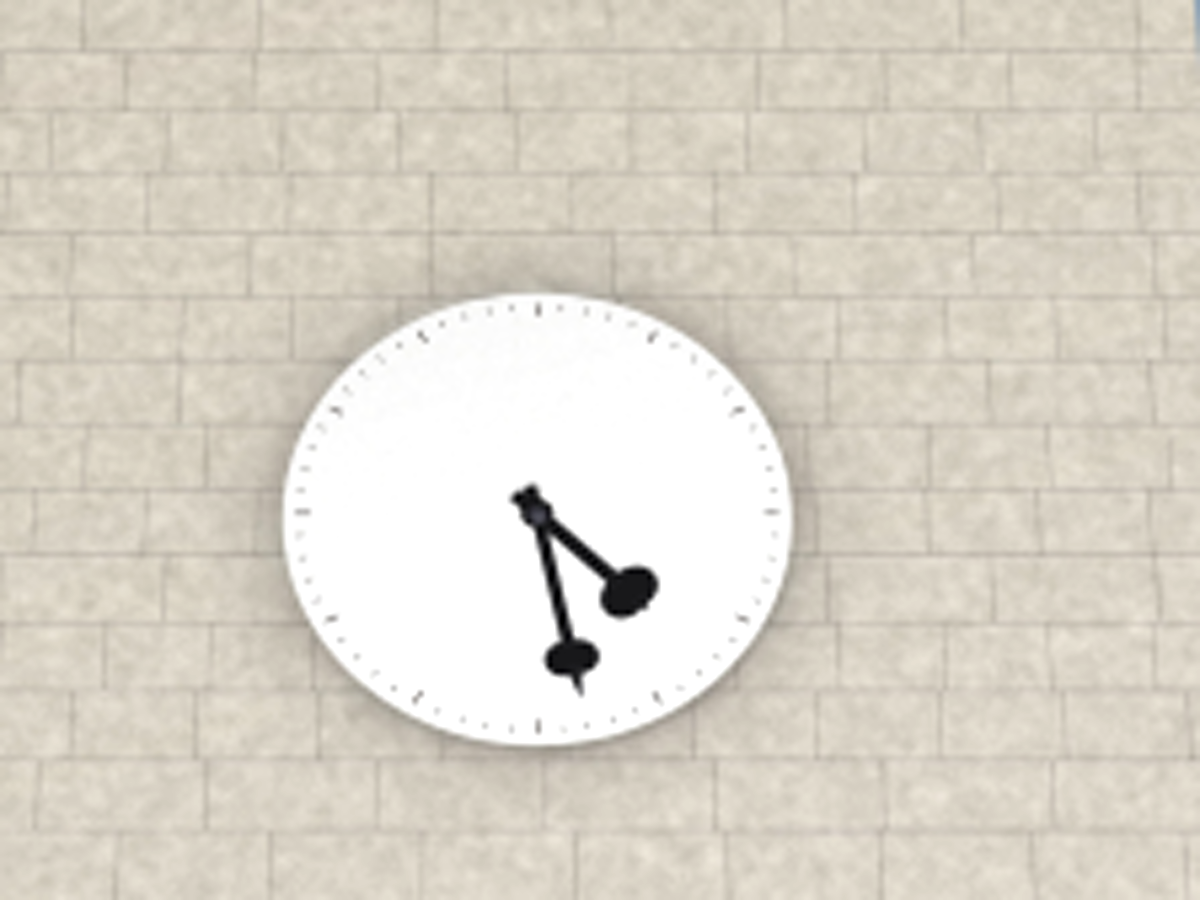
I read 4.28
